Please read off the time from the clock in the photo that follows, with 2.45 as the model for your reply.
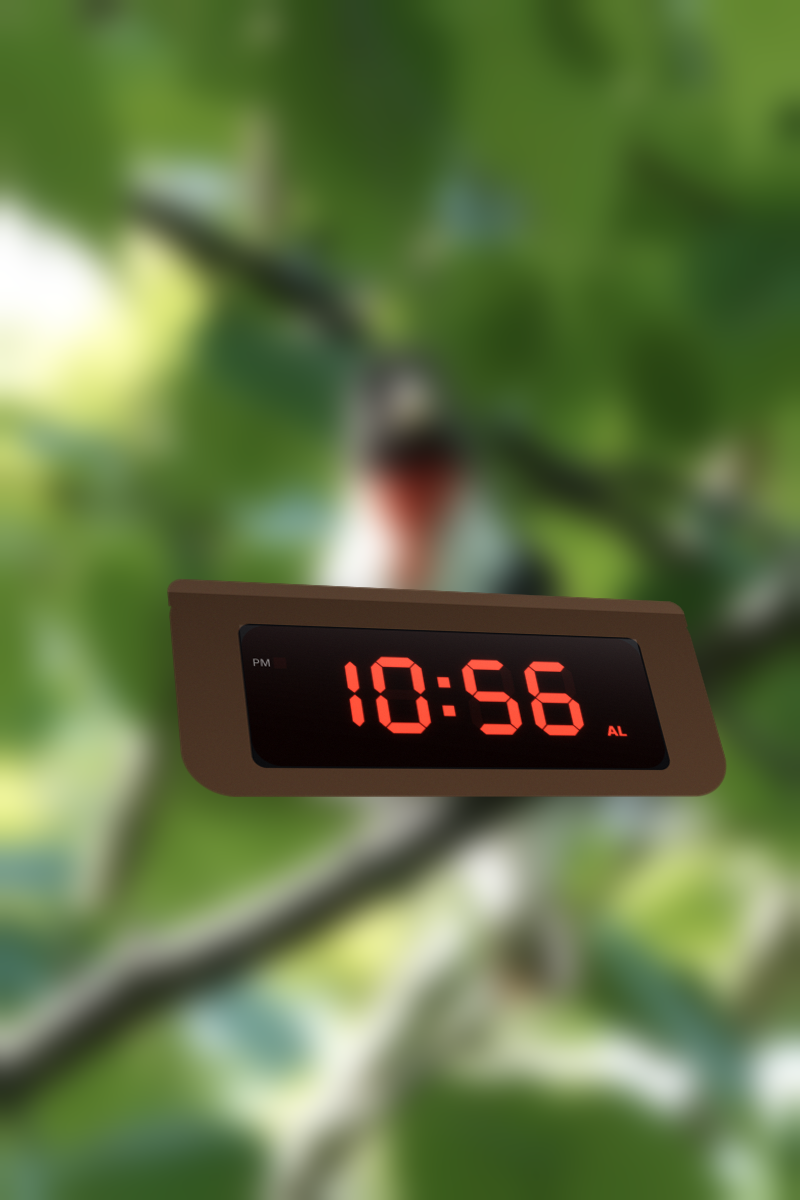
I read 10.56
